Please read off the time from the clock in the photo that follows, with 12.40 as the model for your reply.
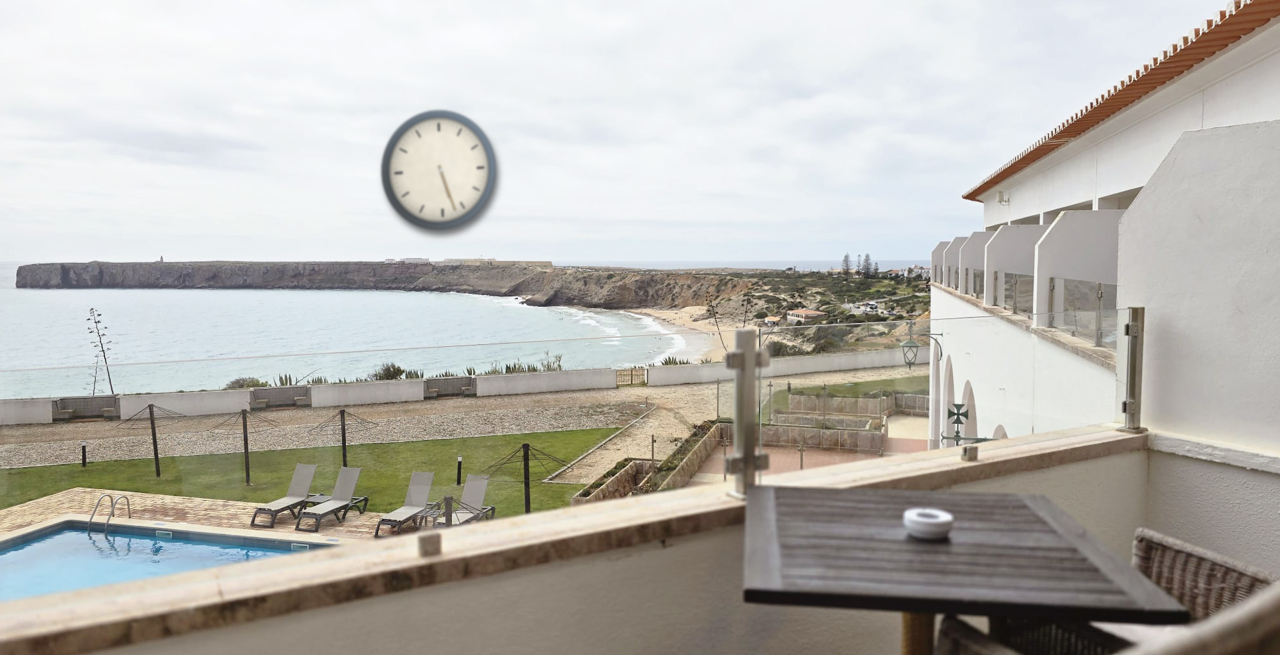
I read 5.27
